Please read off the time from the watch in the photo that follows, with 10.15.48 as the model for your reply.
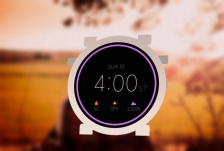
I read 4.00.57
